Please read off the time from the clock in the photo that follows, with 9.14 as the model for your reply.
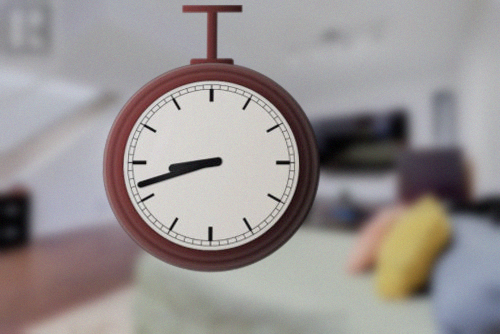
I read 8.42
